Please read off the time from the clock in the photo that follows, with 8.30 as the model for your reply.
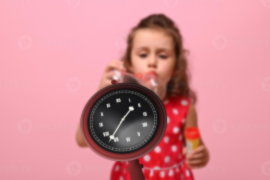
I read 1.37
